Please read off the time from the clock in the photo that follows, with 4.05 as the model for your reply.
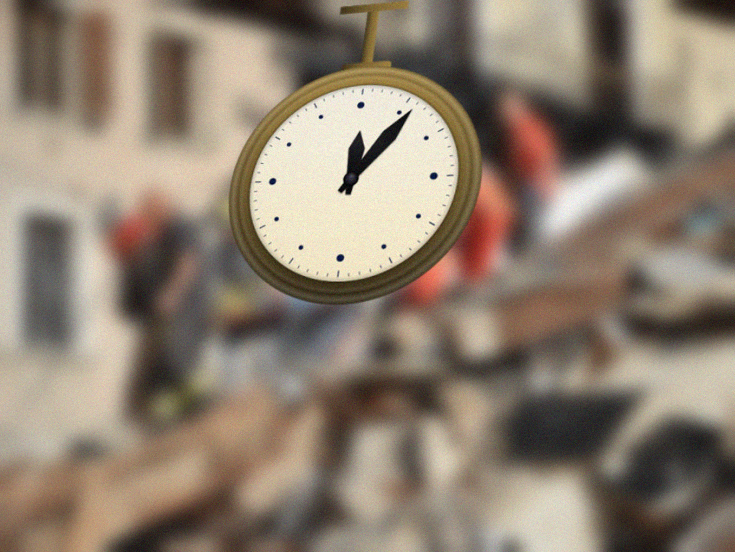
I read 12.06
